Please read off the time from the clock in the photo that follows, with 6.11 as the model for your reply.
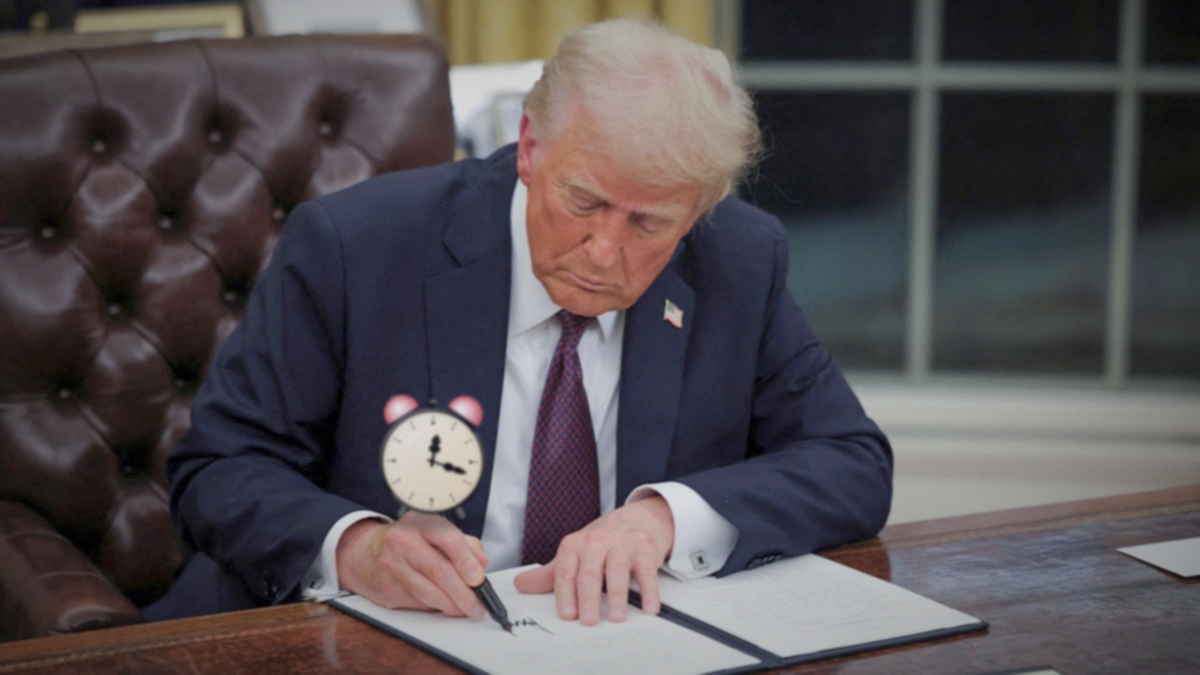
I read 12.18
